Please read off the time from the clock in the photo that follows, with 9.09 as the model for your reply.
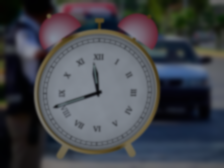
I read 11.42
